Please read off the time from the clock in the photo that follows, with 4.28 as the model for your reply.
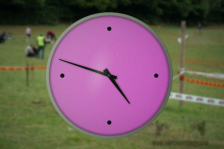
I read 4.48
